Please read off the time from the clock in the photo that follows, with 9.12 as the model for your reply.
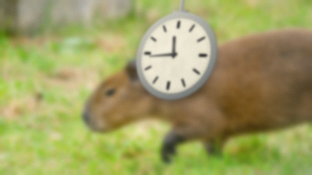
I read 11.44
